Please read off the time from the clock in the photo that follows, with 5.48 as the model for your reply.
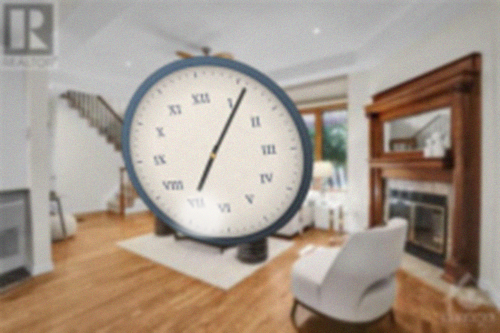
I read 7.06
